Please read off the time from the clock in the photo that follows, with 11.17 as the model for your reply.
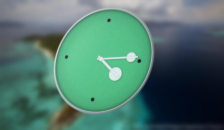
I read 4.14
